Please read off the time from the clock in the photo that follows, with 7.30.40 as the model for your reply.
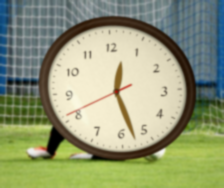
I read 12.27.41
